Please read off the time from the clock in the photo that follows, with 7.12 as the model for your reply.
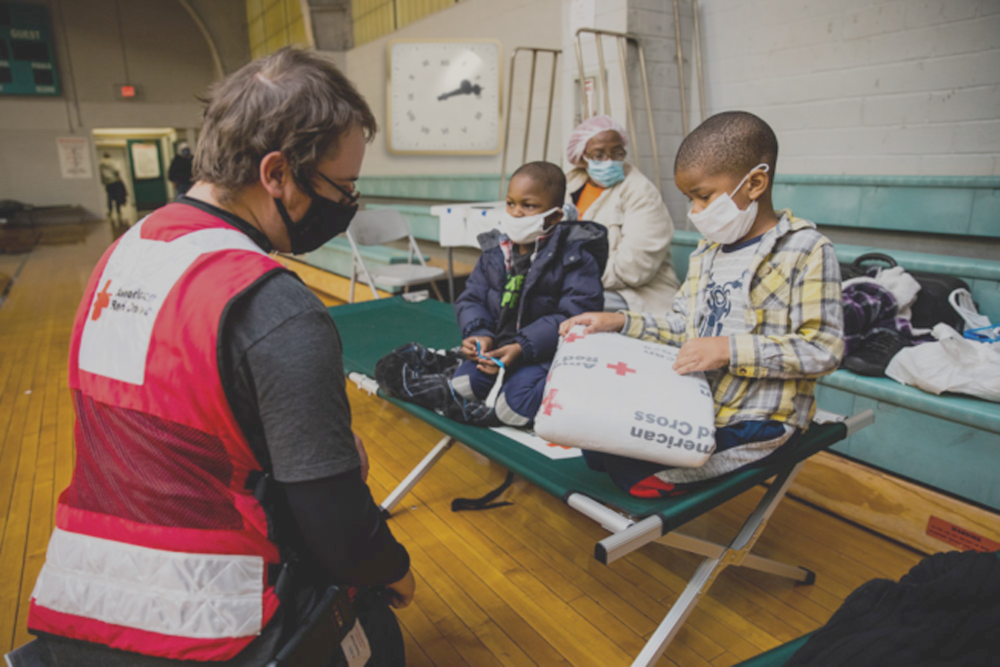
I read 2.13
